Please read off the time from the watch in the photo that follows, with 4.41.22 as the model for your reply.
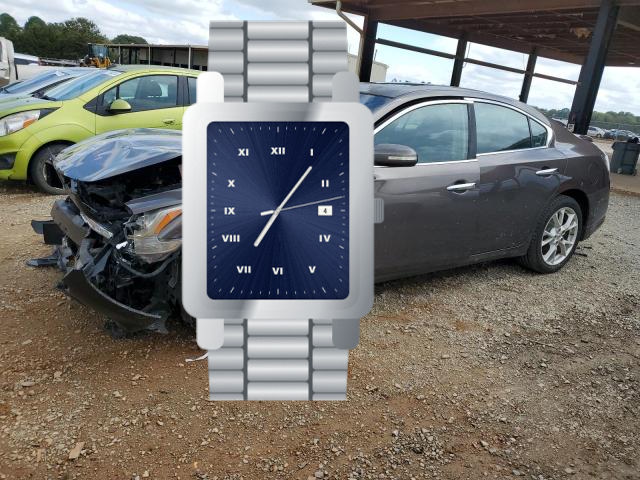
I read 7.06.13
